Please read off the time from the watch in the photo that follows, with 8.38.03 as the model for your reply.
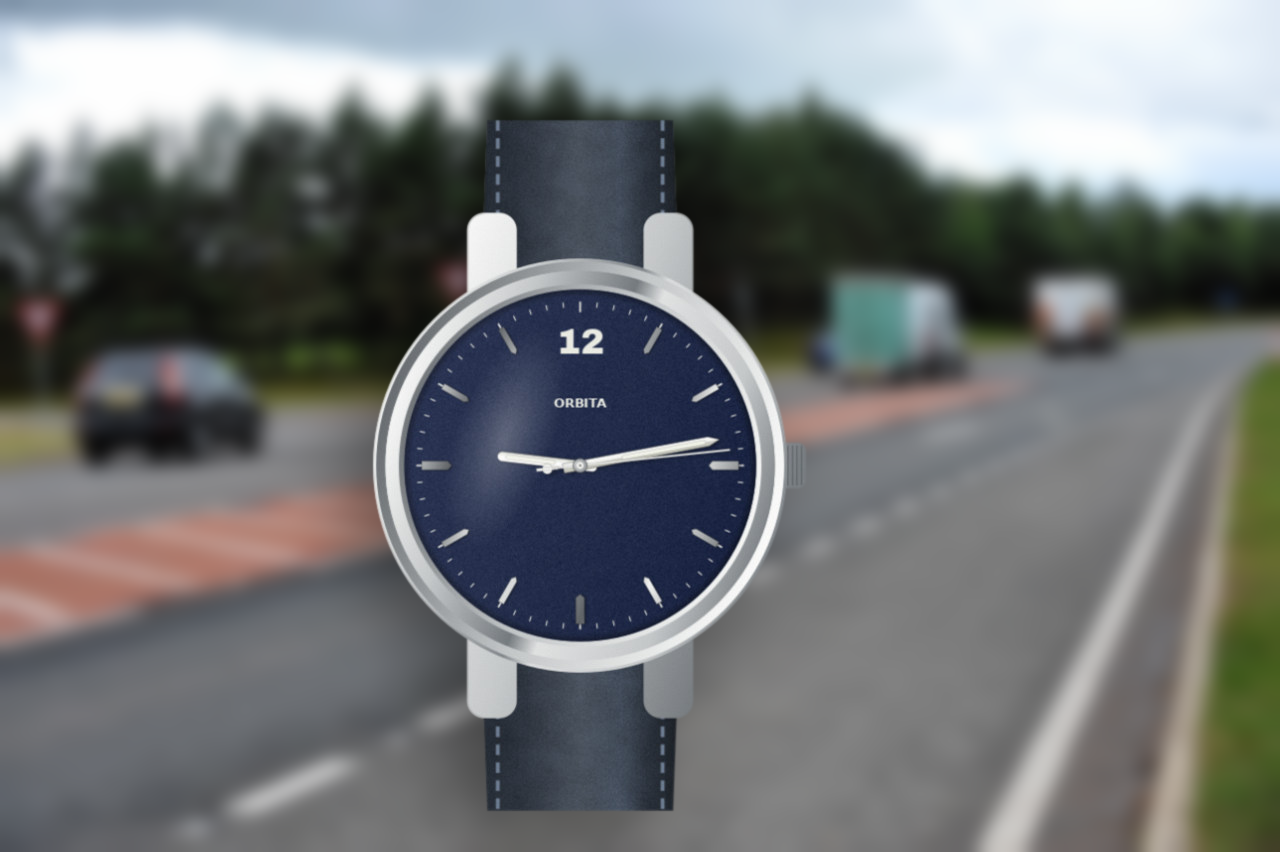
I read 9.13.14
